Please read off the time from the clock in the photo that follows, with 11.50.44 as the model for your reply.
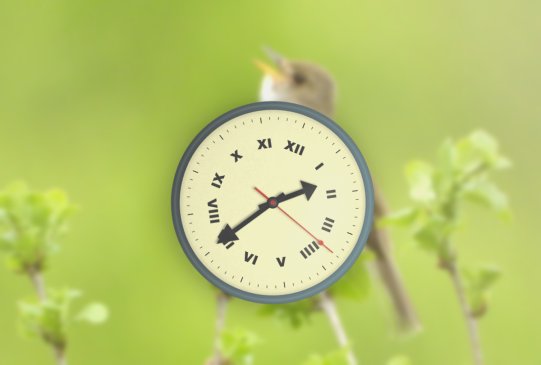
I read 1.35.18
